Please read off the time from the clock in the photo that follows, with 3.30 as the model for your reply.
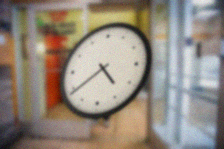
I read 4.39
